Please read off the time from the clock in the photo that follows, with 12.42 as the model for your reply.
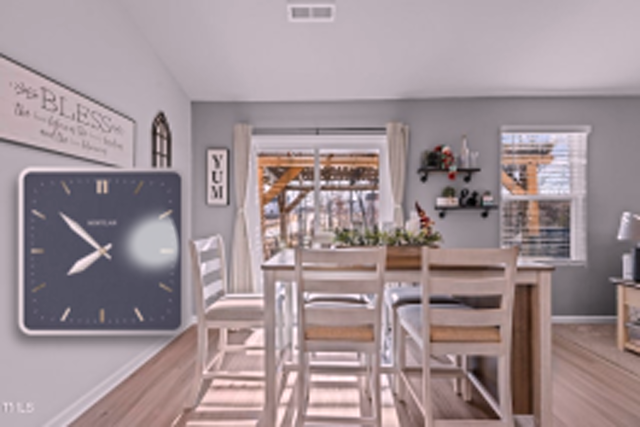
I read 7.52
